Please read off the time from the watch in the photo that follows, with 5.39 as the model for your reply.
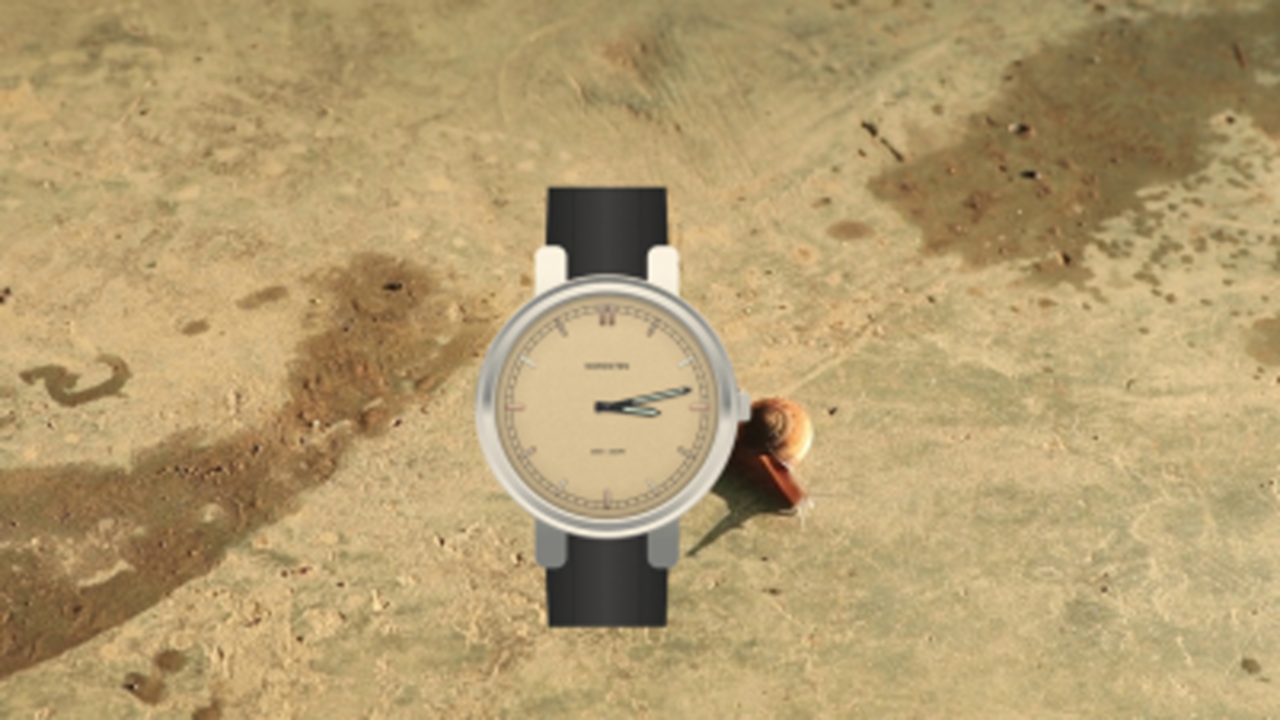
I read 3.13
